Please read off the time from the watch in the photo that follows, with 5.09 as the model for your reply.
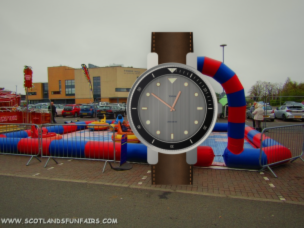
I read 12.51
